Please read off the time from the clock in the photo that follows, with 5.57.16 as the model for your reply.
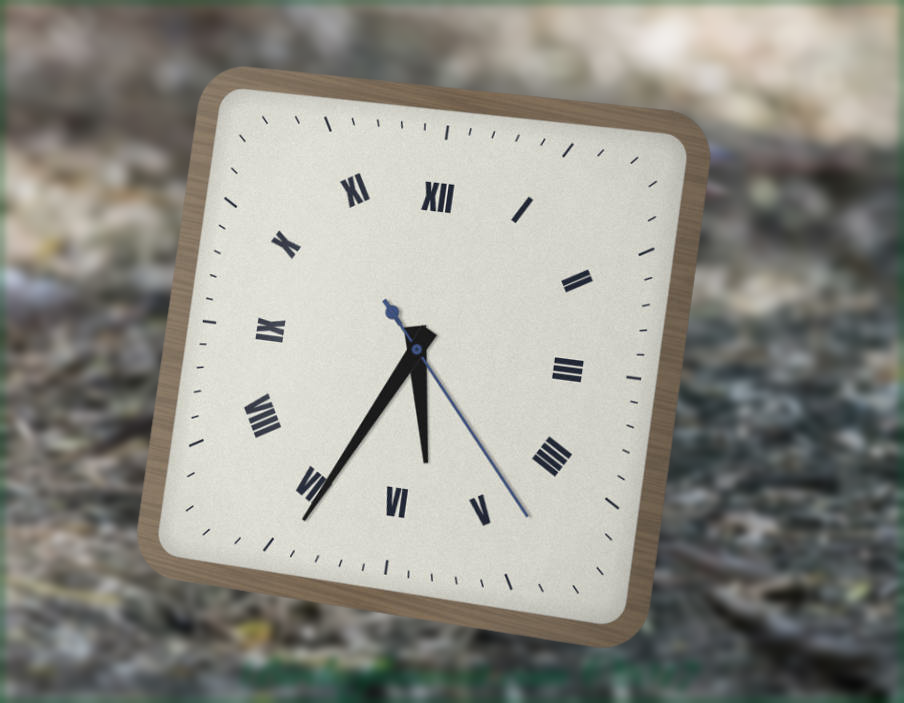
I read 5.34.23
